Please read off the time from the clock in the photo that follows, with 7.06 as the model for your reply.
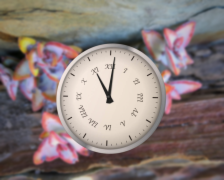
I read 11.01
